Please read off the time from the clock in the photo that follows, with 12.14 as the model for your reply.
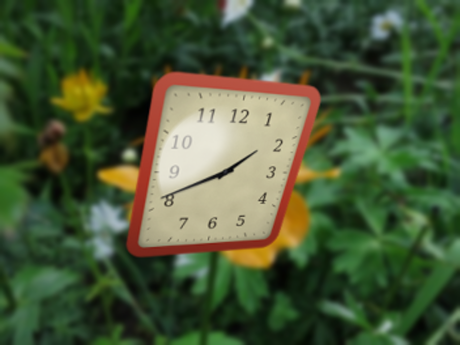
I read 1.41
